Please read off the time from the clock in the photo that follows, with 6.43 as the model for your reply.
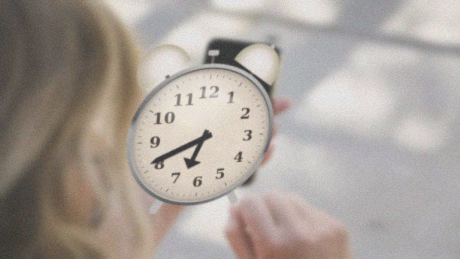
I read 6.41
